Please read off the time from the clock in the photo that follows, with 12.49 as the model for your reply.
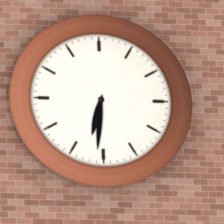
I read 6.31
